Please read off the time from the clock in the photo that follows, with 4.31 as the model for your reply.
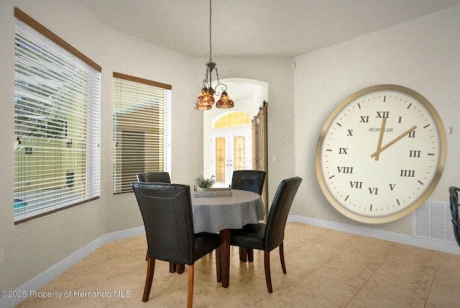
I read 12.09
